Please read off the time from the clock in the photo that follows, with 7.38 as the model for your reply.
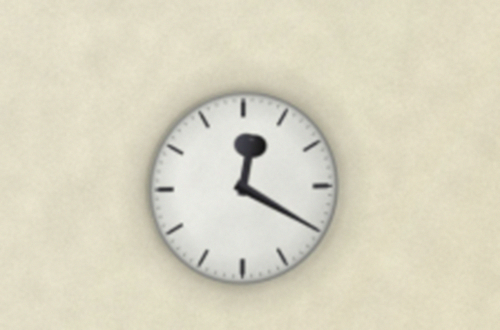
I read 12.20
